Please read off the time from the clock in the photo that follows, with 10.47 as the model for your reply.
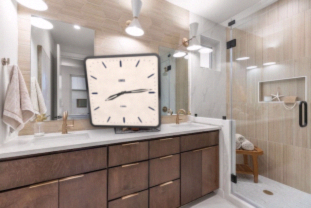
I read 8.14
